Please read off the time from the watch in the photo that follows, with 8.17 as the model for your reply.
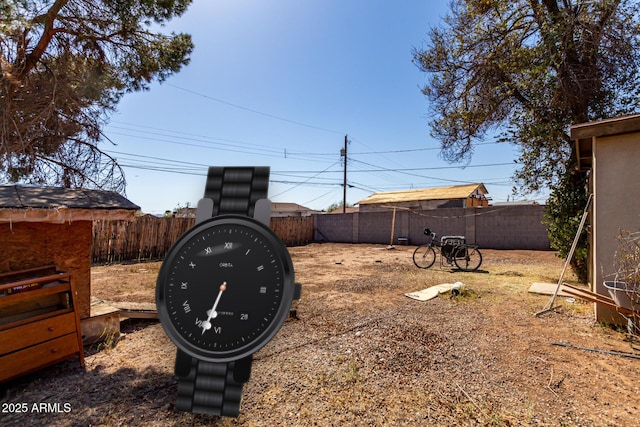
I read 6.33
